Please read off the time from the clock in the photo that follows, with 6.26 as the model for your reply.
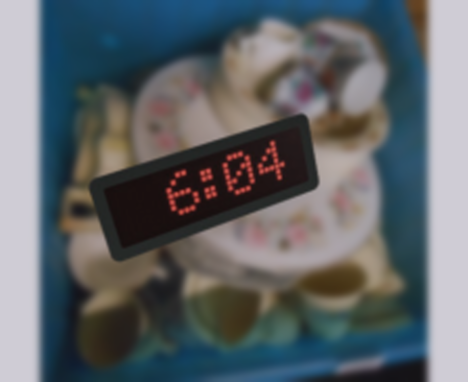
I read 6.04
